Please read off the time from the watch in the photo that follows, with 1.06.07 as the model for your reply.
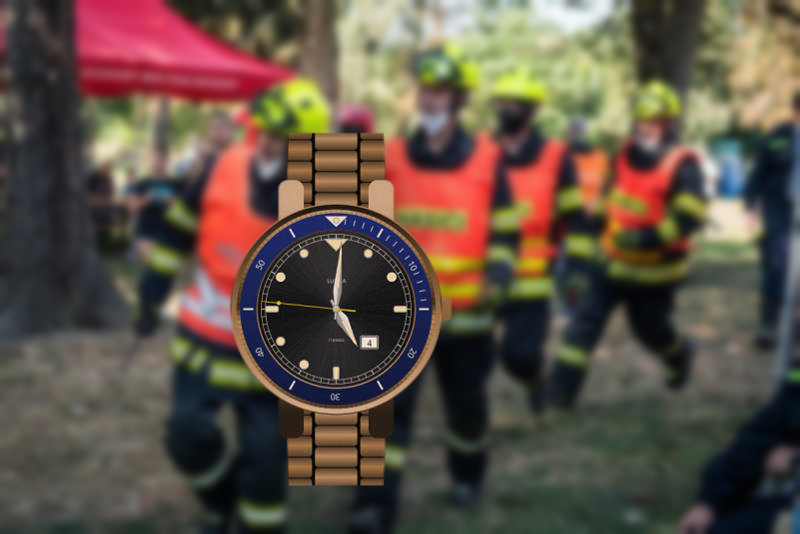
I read 5.00.46
